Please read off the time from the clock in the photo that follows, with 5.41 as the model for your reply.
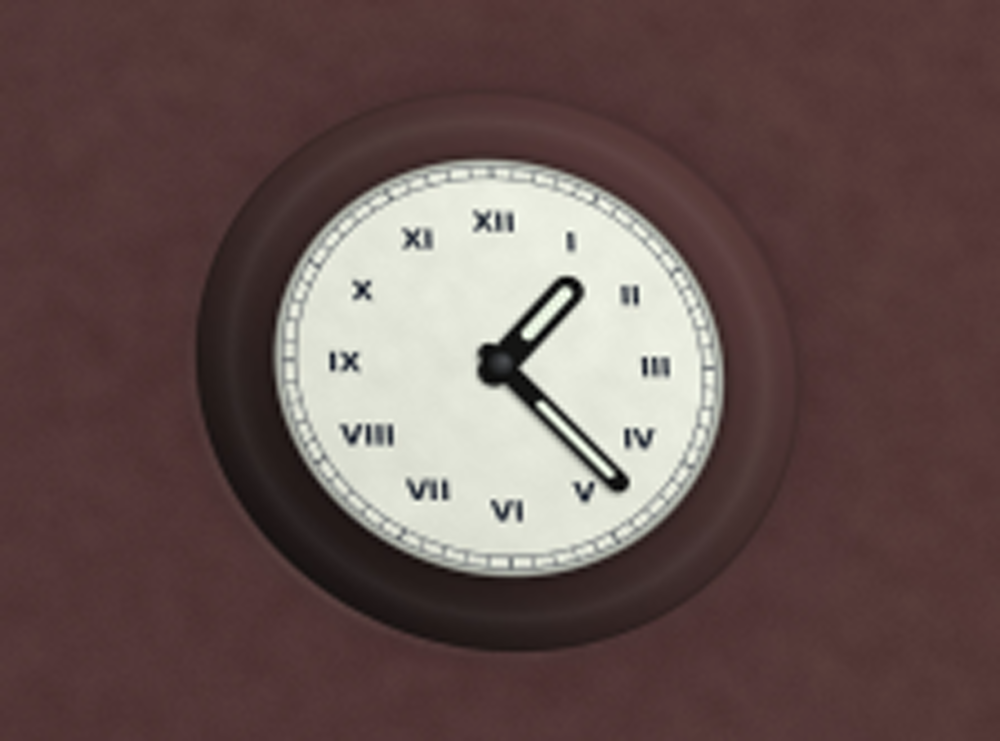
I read 1.23
